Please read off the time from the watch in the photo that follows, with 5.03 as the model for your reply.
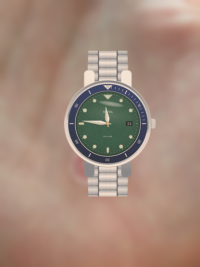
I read 11.46
